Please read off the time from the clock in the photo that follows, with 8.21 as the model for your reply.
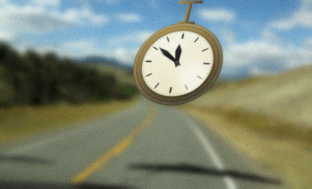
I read 11.51
